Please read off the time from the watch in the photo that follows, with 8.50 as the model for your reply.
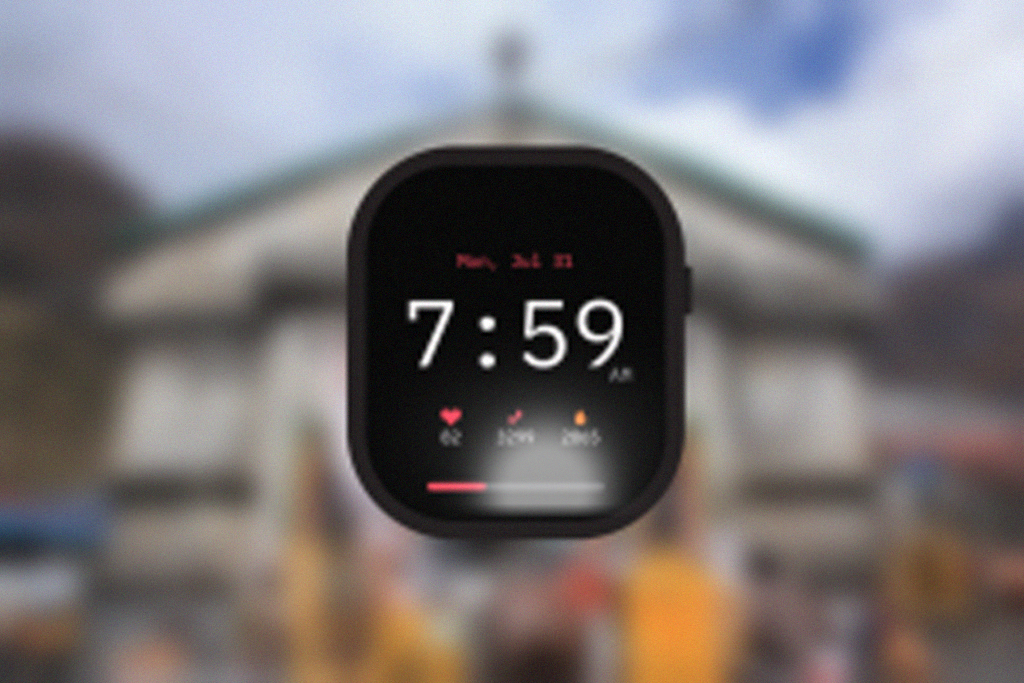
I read 7.59
